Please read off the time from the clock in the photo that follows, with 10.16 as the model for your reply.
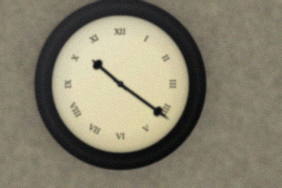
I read 10.21
